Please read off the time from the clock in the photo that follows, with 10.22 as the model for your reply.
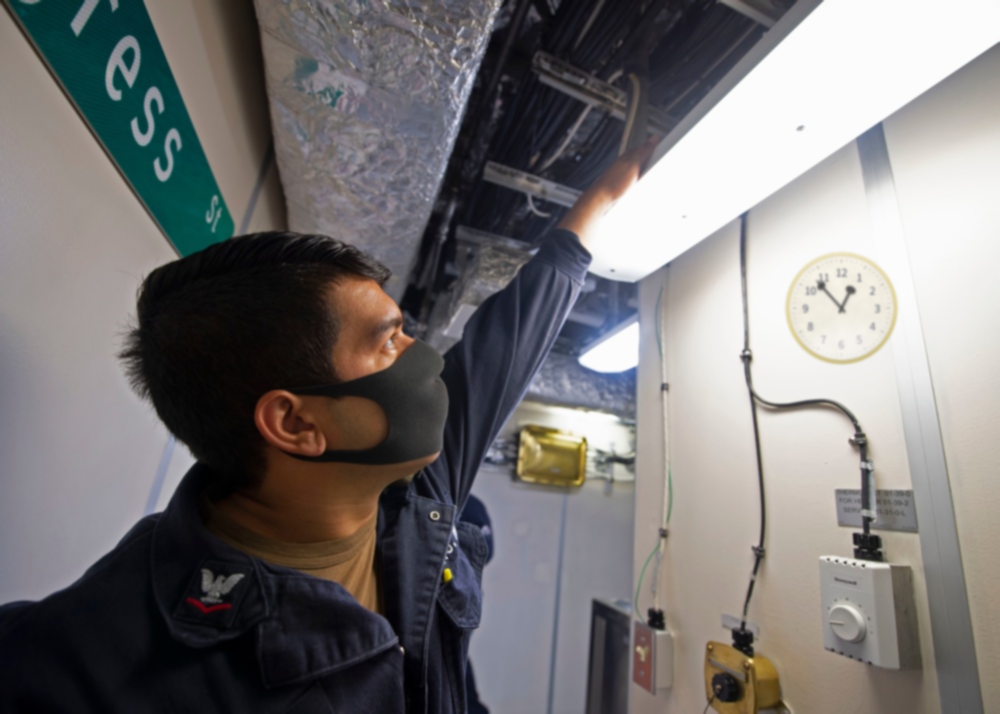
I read 12.53
